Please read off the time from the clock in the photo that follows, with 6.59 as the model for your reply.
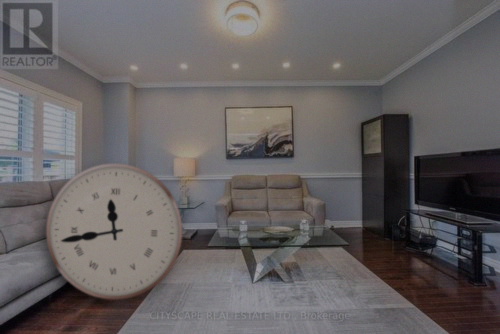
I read 11.43
